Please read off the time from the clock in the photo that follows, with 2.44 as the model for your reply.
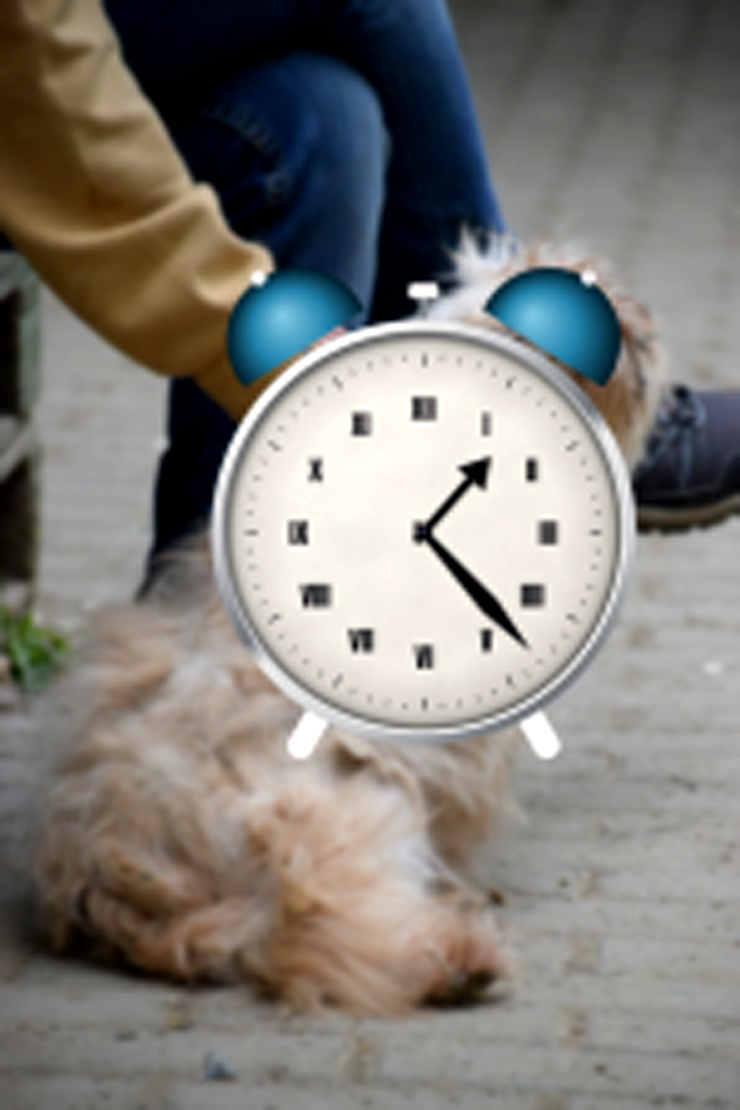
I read 1.23
